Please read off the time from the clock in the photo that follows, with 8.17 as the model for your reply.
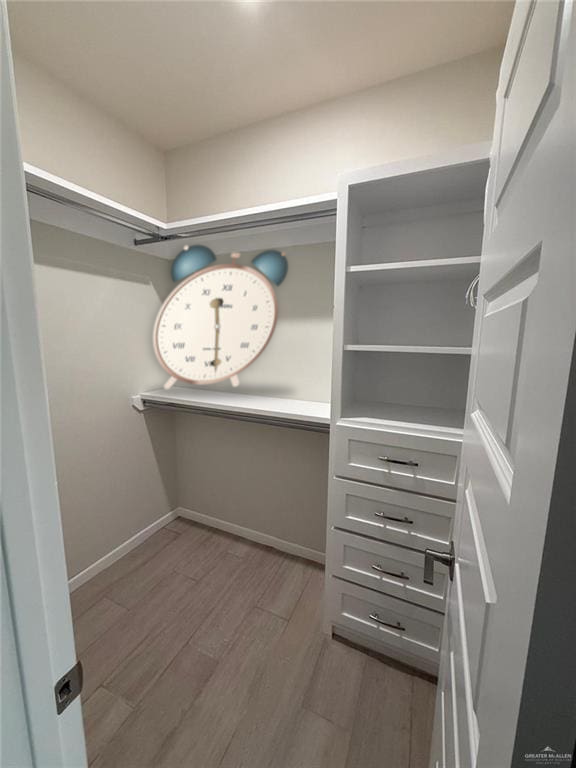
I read 11.28
